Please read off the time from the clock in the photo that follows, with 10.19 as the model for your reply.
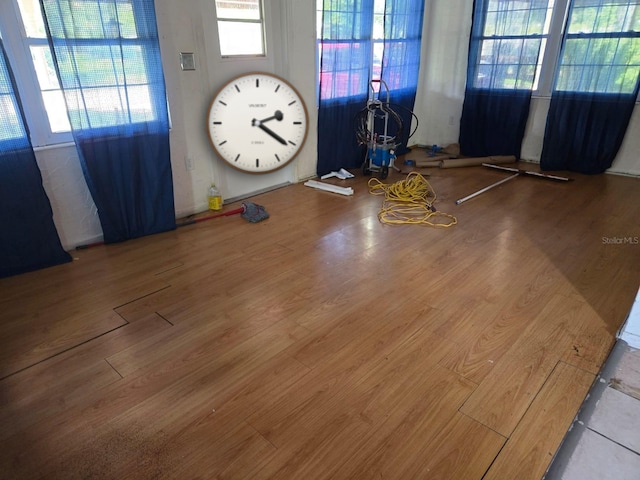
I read 2.21
